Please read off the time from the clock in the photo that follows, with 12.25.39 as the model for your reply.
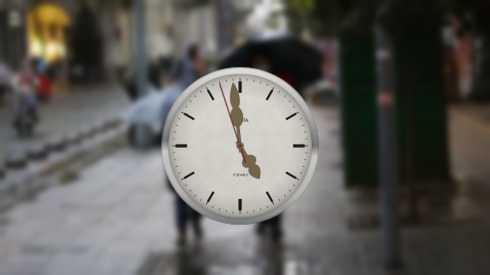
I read 4.58.57
